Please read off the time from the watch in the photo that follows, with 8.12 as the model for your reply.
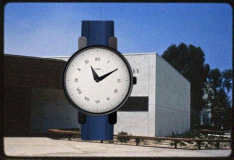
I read 11.10
